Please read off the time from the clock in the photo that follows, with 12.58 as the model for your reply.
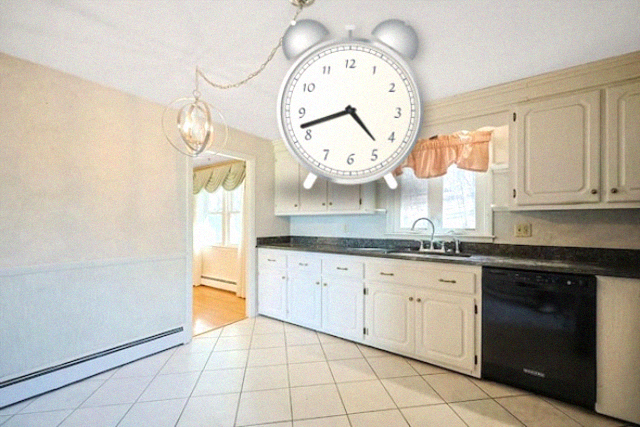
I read 4.42
